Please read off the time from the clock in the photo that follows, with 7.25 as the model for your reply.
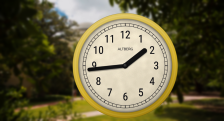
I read 1.44
